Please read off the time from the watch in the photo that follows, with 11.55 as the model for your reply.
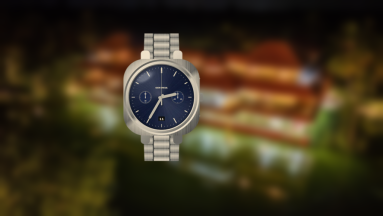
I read 2.35
